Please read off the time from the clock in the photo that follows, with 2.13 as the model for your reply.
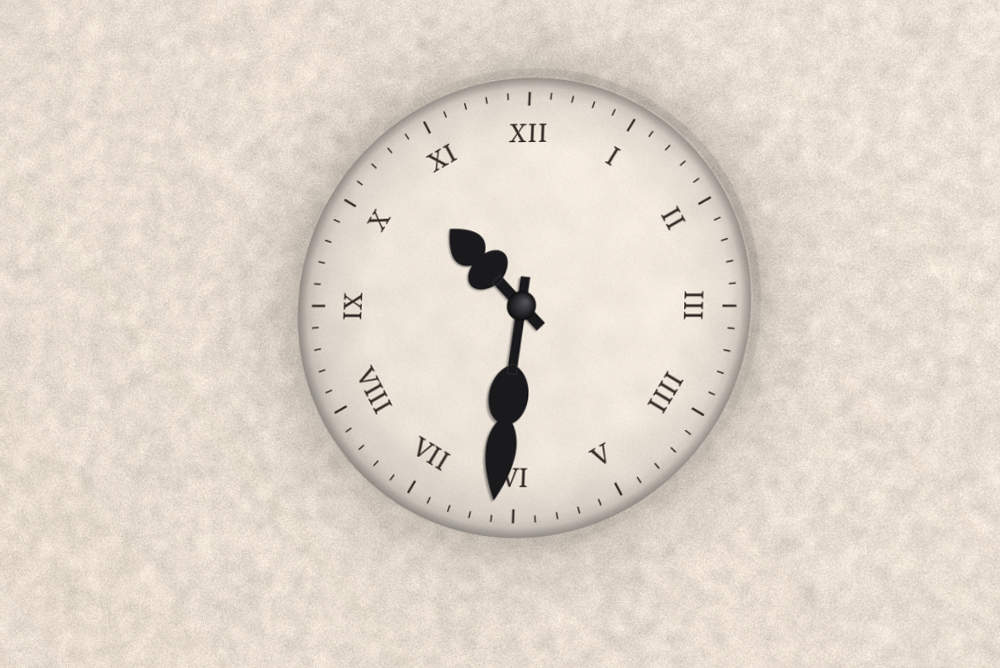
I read 10.31
